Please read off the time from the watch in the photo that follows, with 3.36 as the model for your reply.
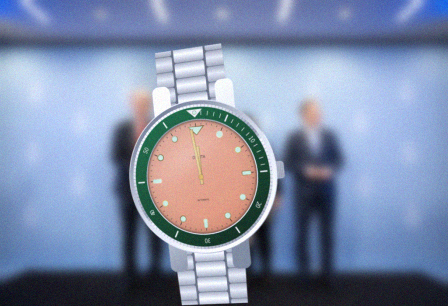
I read 11.59
